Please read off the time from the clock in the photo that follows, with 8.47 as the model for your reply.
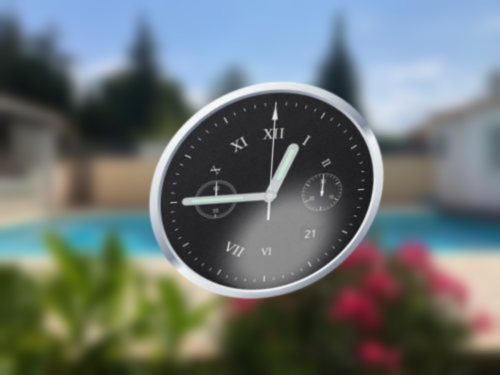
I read 12.45
